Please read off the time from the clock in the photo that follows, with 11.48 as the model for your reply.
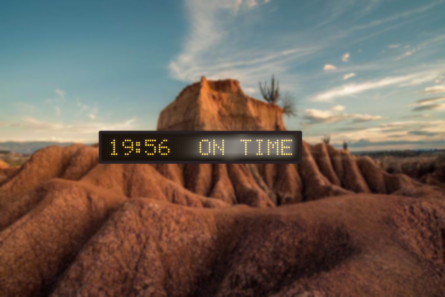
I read 19.56
